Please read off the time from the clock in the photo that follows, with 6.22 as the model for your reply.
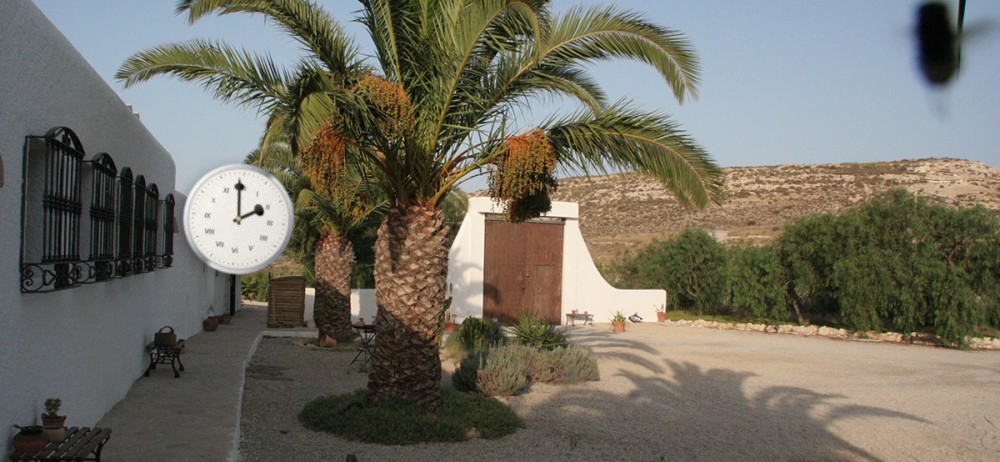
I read 1.59
